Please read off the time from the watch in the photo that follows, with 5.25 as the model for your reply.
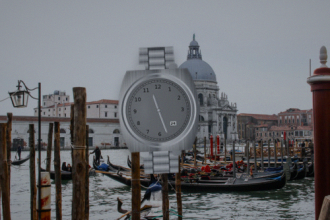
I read 11.27
